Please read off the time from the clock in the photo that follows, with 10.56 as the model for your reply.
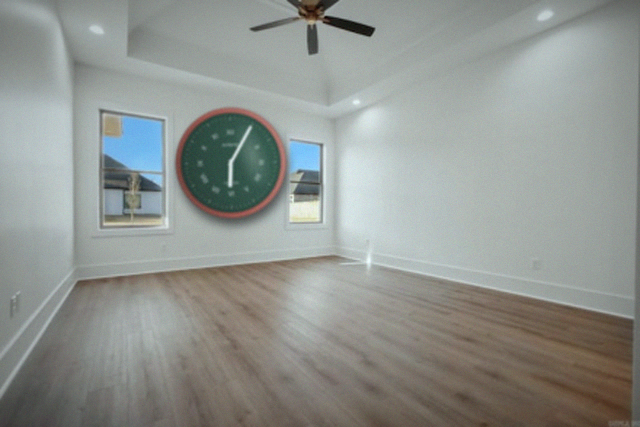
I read 6.05
